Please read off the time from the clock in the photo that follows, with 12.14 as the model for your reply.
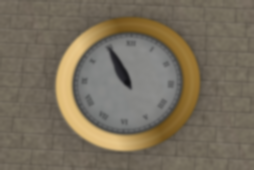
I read 10.55
